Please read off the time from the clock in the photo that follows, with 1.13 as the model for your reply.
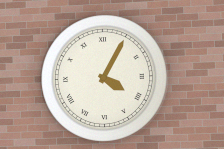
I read 4.05
